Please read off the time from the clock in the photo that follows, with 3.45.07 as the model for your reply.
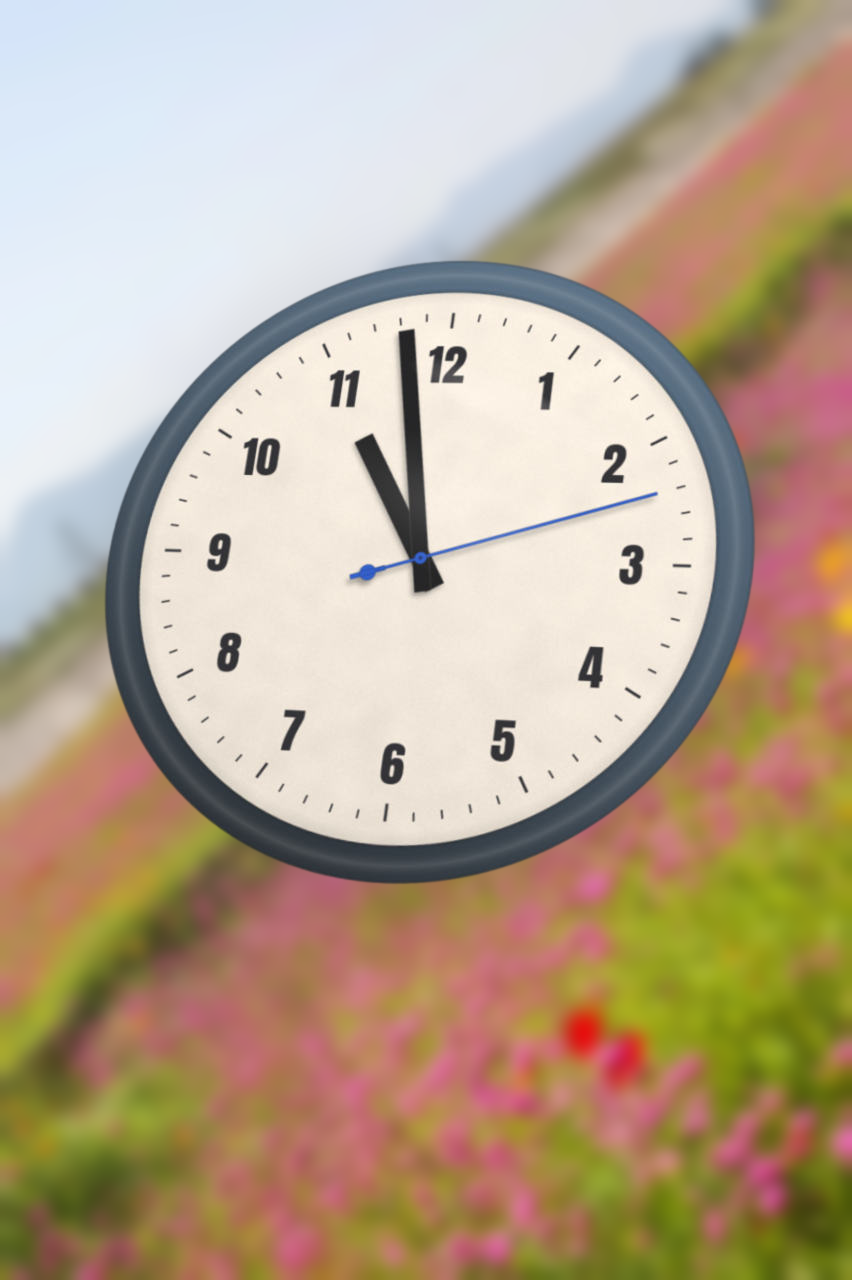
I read 10.58.12
